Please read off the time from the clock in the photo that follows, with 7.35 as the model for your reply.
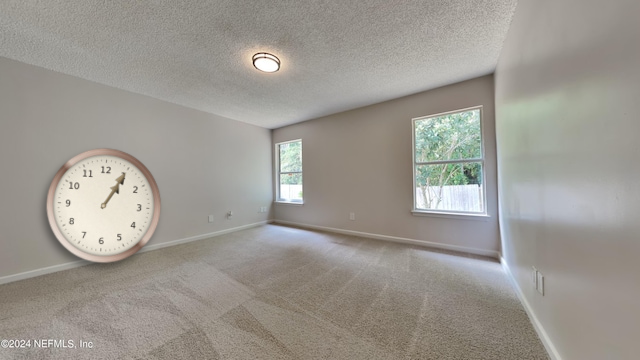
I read 1.05
